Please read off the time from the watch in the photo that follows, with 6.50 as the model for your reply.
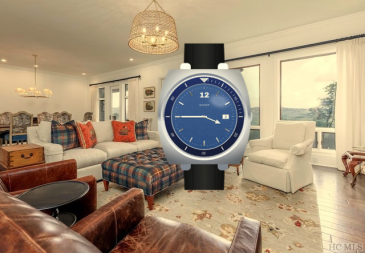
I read 3.45
